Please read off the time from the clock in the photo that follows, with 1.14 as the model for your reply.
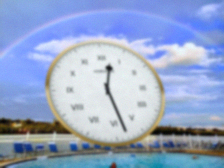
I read 12.28
